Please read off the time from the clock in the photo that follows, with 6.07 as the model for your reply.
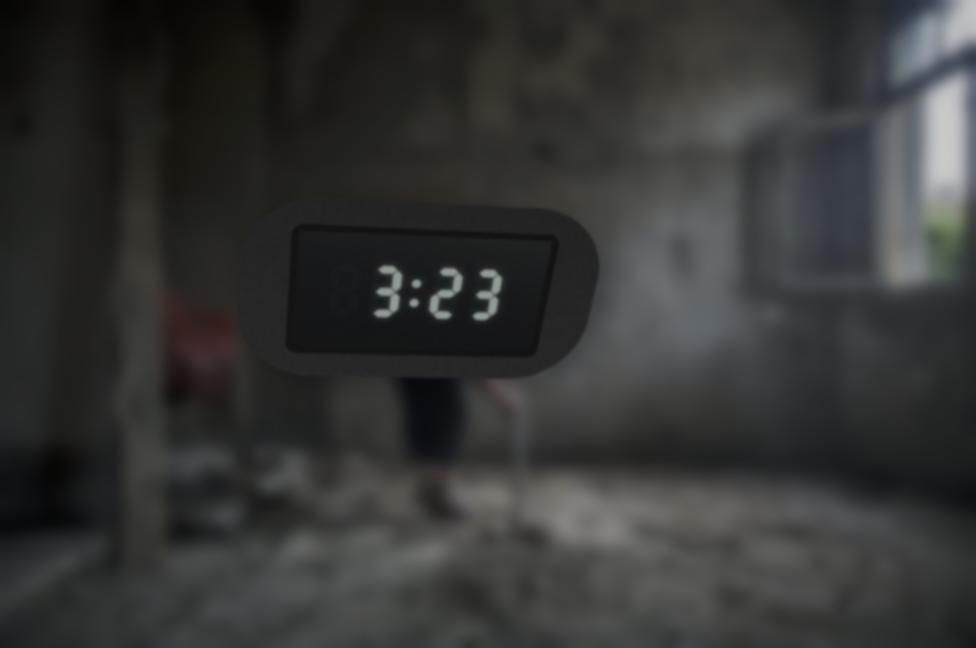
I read 3.23
